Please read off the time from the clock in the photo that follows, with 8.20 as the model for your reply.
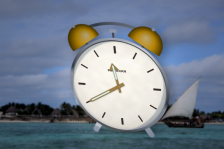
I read 11.40
